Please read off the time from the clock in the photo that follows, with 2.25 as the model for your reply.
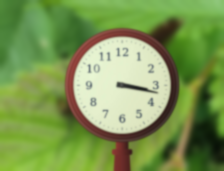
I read 3.17
